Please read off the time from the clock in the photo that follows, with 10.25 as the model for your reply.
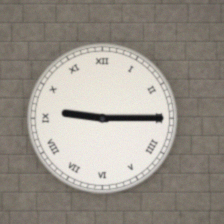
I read 9.15
